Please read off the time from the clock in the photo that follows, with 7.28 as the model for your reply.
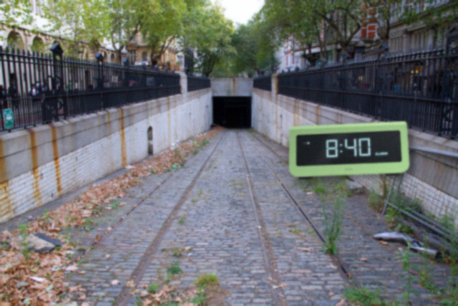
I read 8.40
